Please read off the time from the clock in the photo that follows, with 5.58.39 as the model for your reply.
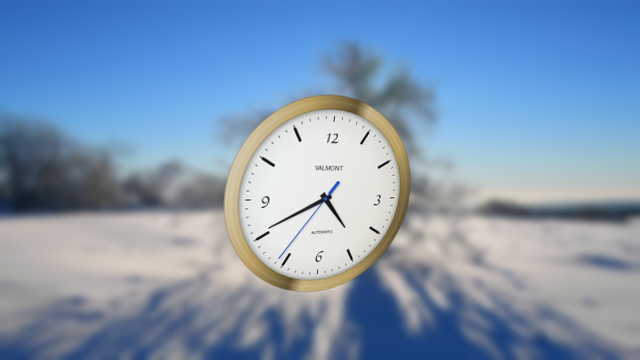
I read 4.40.36
